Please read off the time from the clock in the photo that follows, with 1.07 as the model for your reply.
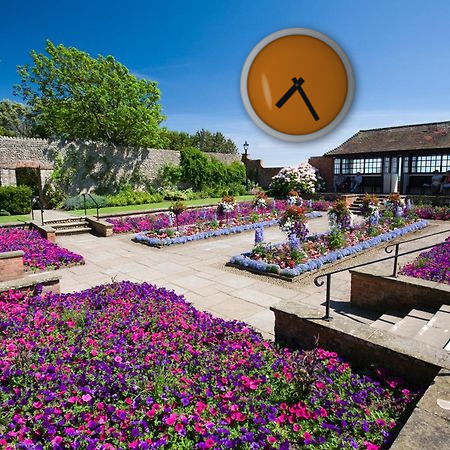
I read 7.25
